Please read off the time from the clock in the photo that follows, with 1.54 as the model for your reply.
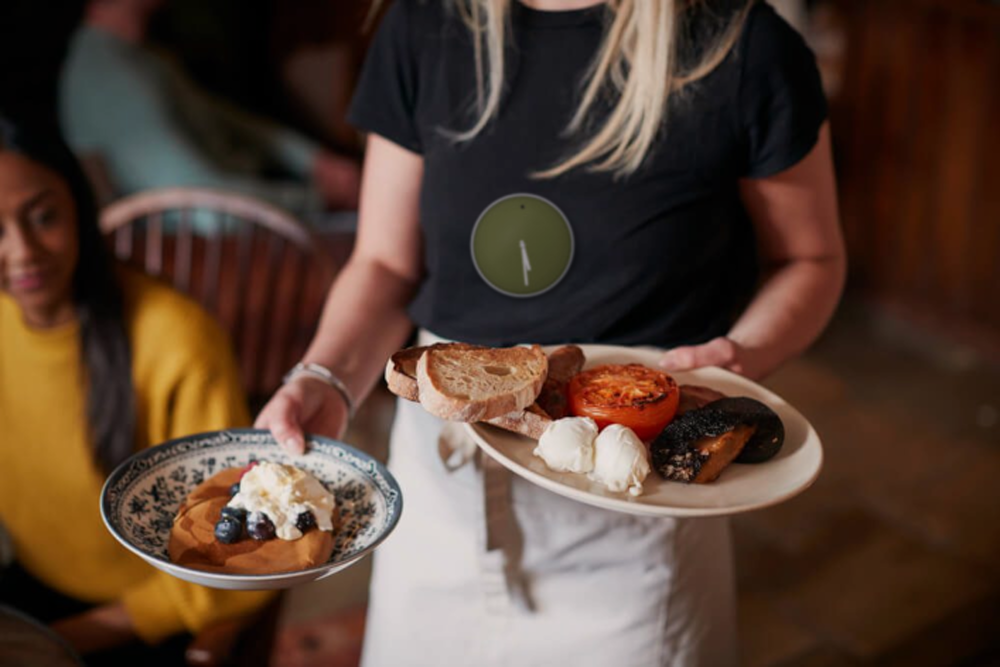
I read 5.29
